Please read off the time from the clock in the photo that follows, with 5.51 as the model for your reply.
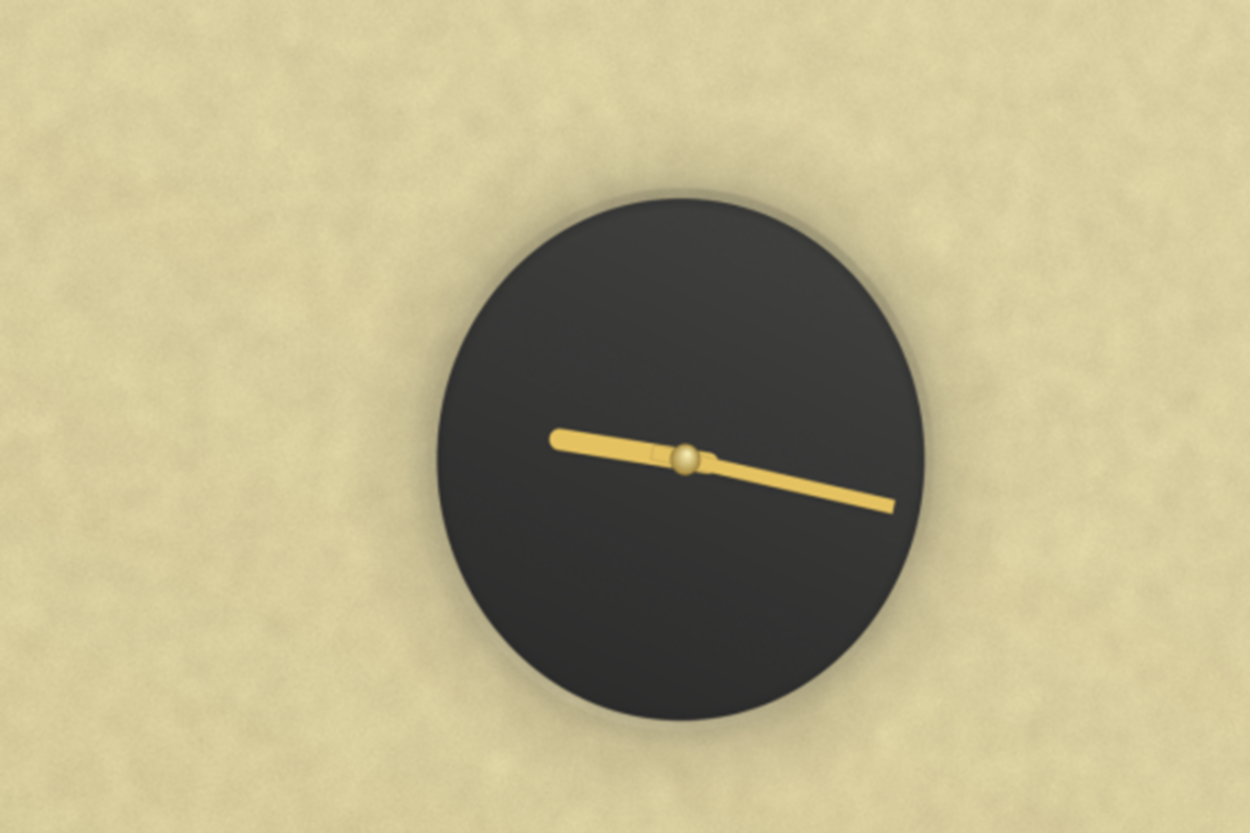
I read 9.17
